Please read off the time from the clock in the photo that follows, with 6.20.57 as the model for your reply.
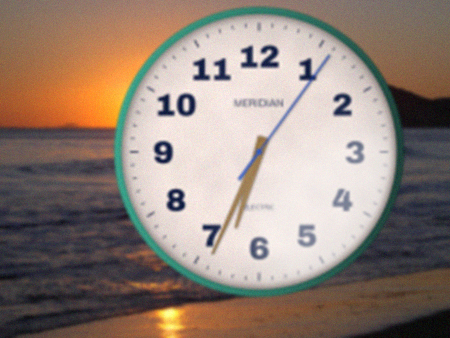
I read 6.34.06
